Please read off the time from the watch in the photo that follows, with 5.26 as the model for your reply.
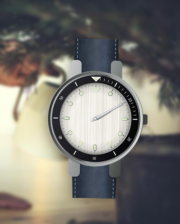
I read 2.10
